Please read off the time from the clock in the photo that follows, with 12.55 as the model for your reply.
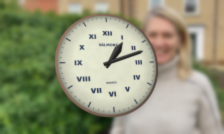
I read 1.12
